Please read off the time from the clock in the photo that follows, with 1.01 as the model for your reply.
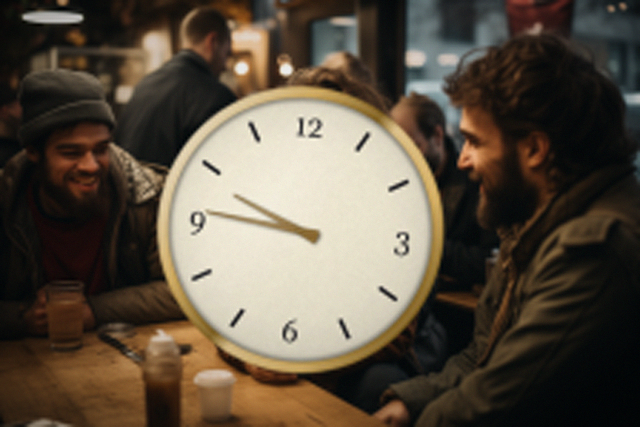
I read 9.46
